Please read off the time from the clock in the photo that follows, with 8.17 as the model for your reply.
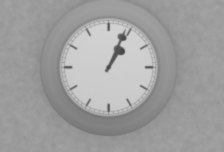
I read 1.04
